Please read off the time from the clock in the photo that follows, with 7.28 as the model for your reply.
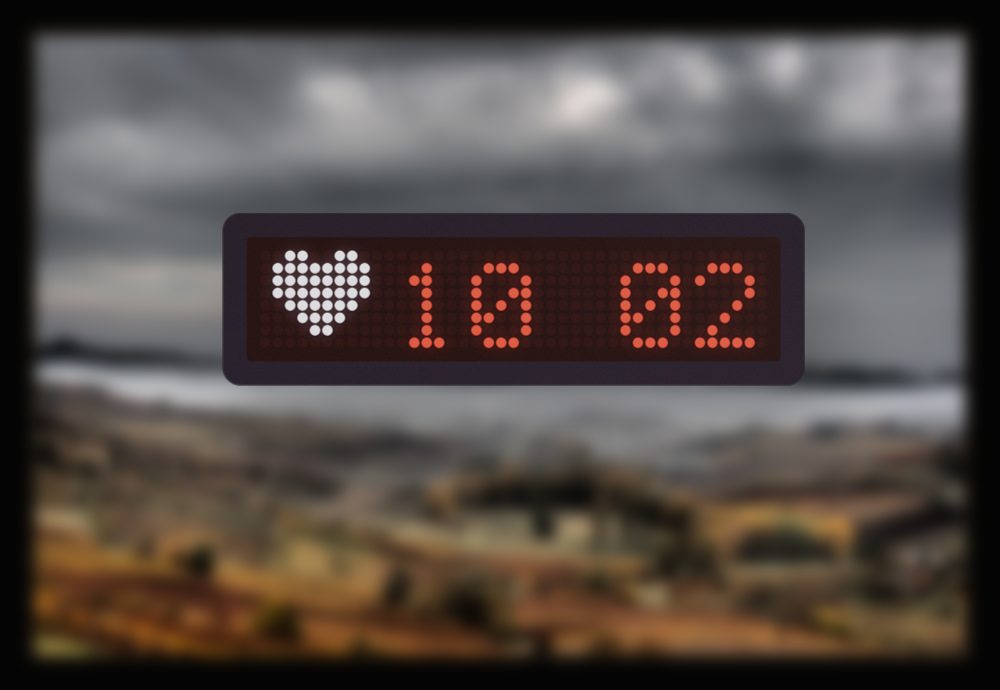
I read 10.02
